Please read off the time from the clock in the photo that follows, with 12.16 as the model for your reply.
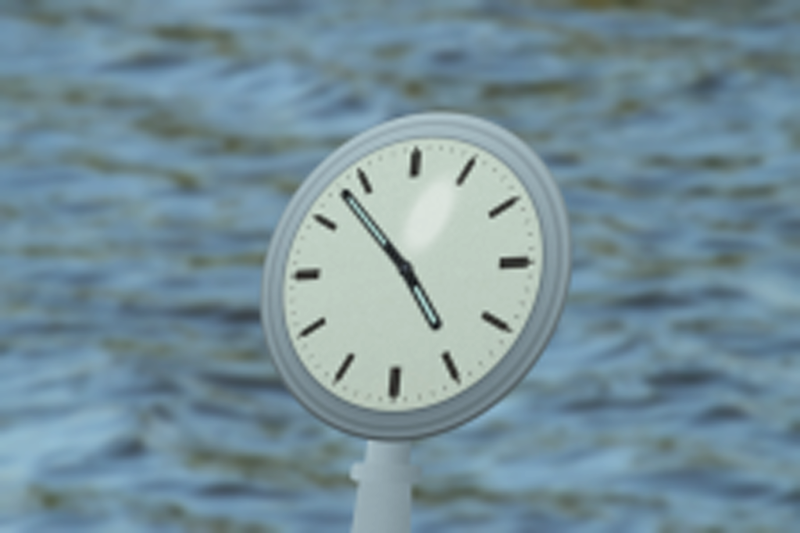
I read 4.53
